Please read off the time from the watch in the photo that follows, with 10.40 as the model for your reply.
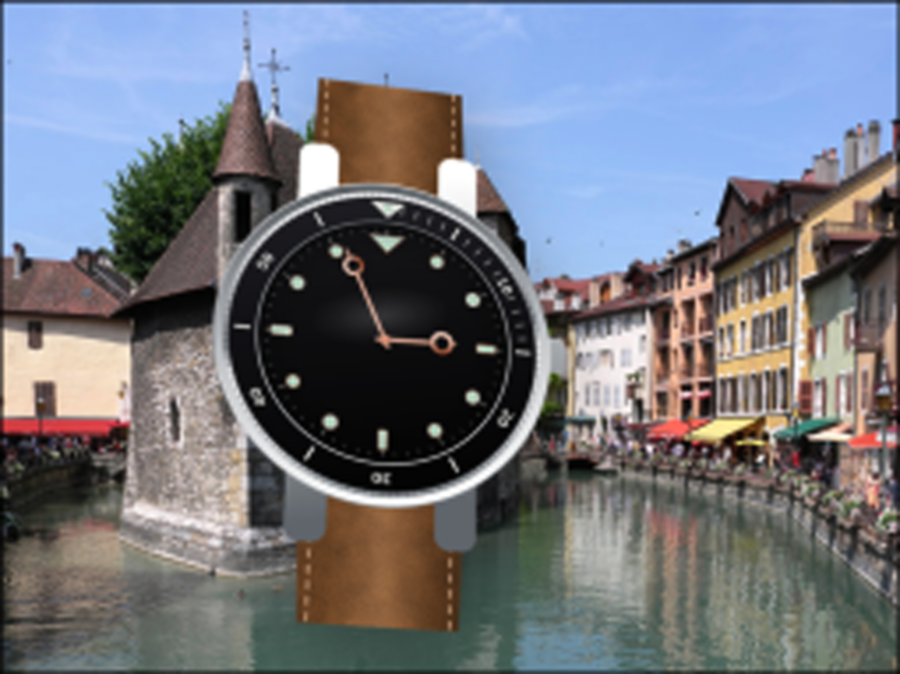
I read 2.56
